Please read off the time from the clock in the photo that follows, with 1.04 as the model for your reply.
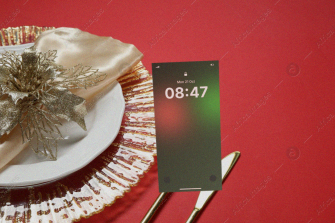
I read 8.47
